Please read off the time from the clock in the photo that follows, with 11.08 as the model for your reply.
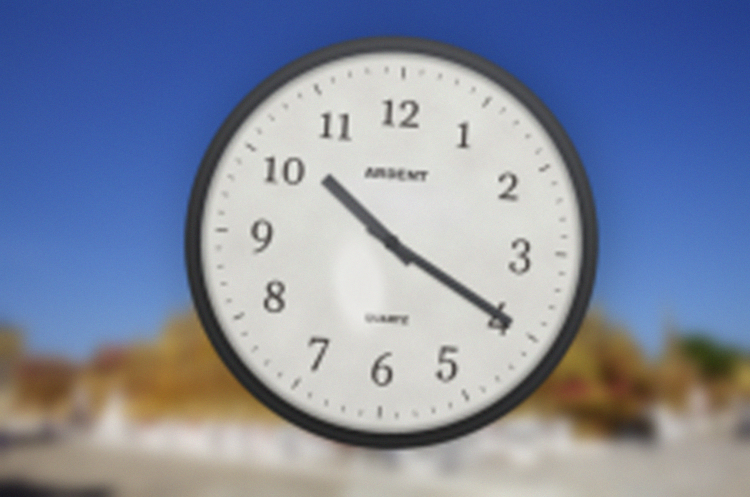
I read 10.20
